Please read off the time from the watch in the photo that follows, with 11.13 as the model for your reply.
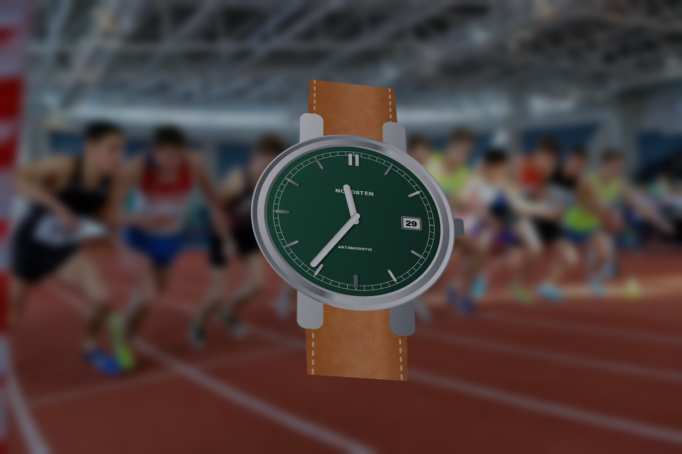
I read 11.36
